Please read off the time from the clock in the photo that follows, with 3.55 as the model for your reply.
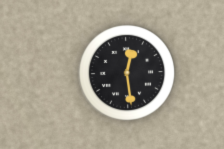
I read 12.29
